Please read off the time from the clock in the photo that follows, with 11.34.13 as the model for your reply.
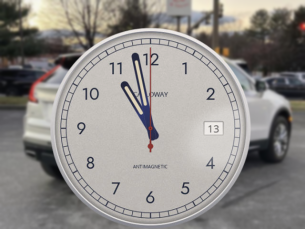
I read 10.58.00
